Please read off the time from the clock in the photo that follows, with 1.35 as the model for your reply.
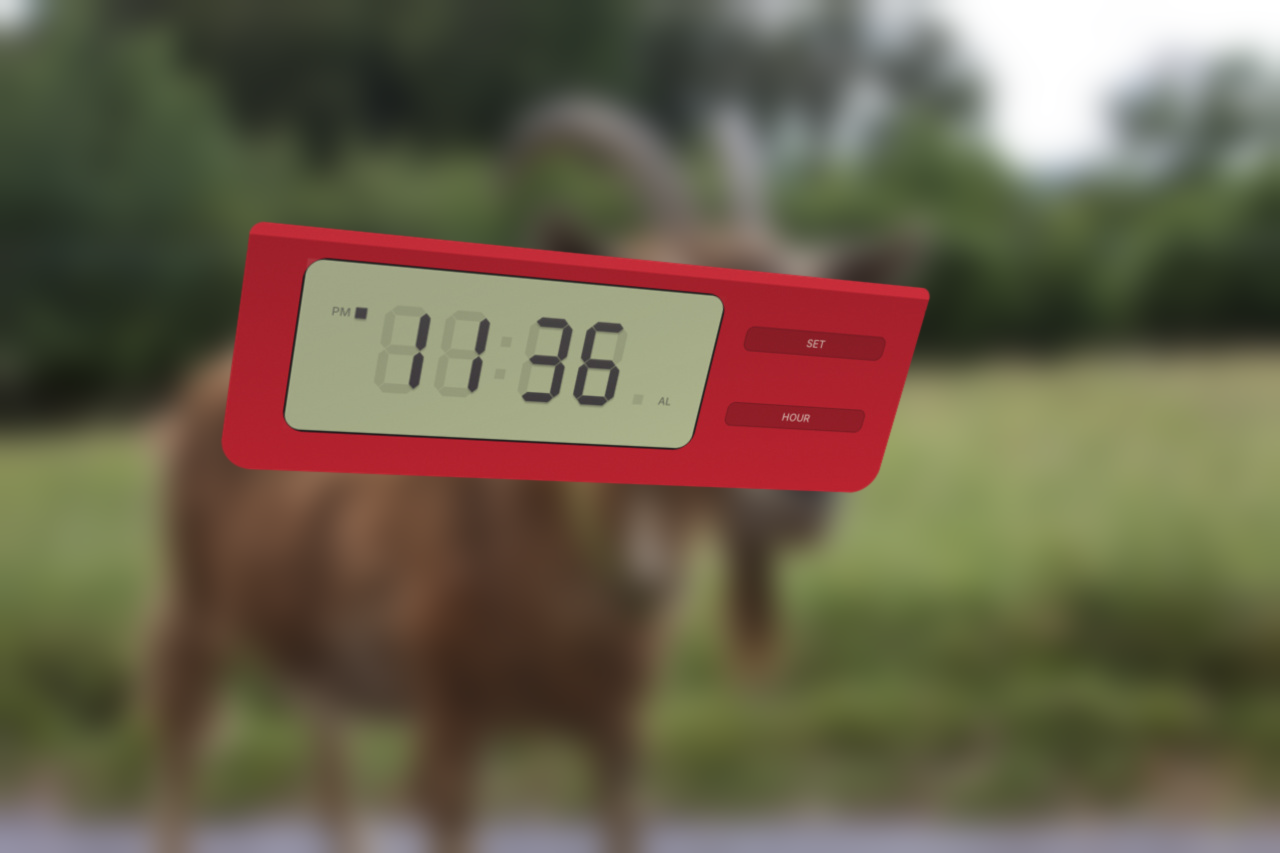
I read 11.36
